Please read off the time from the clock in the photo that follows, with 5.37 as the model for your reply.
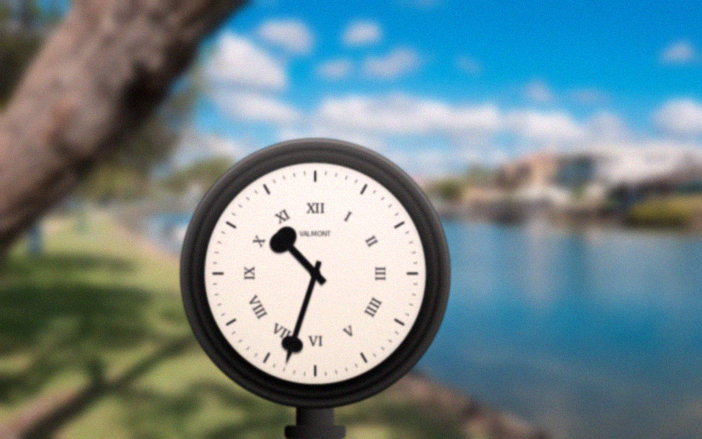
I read 10.33
